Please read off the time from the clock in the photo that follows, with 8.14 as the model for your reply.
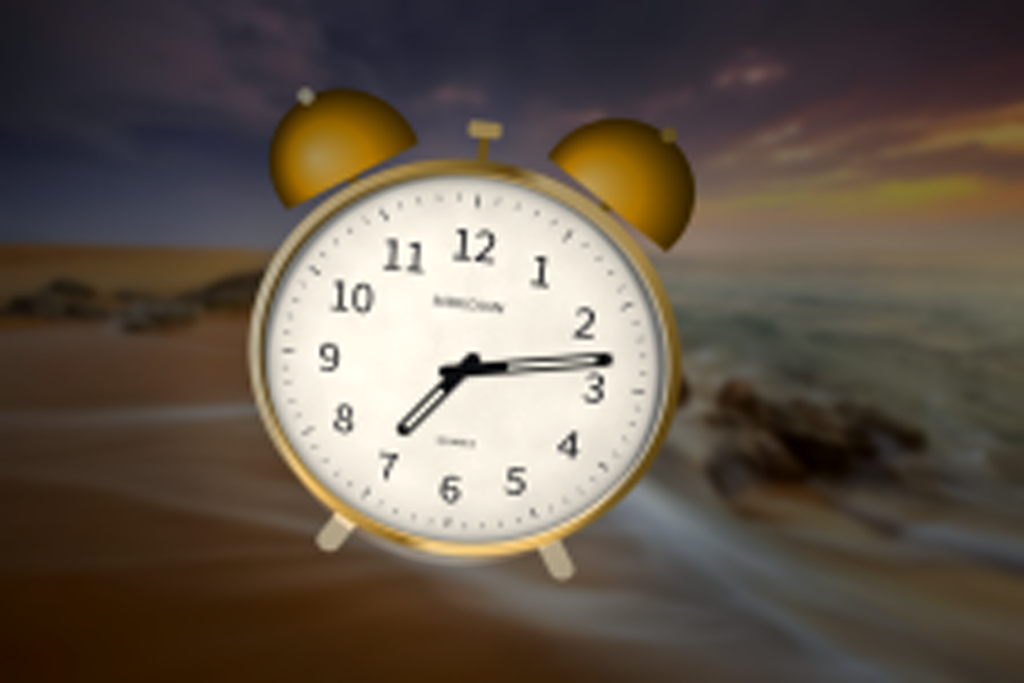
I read 7.13
